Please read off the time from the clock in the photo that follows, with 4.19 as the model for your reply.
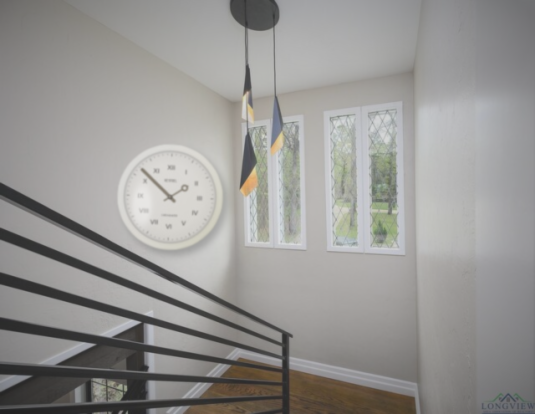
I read 1.52
